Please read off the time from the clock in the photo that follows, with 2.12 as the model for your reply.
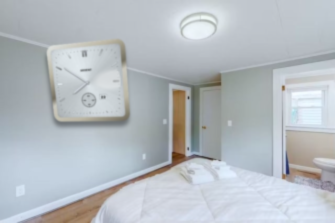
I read 7.51
